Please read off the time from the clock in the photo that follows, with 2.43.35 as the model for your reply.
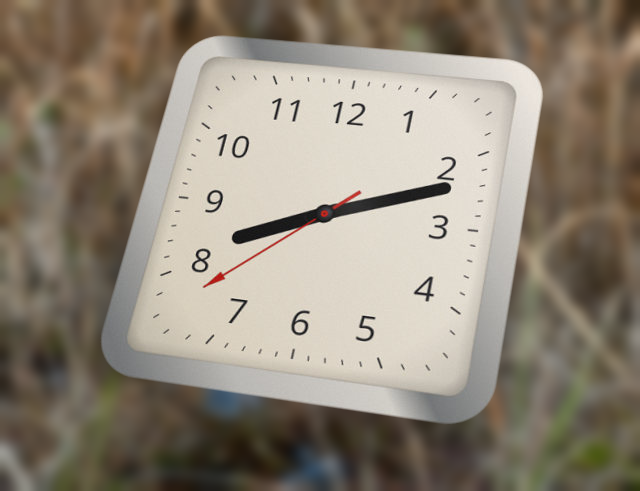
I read 8.11.38
